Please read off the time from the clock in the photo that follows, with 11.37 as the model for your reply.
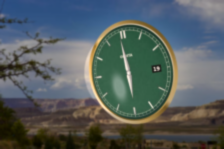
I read 5.59
